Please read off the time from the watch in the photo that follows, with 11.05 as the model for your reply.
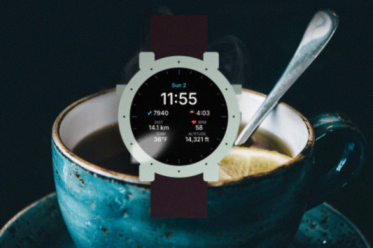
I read 11.55
